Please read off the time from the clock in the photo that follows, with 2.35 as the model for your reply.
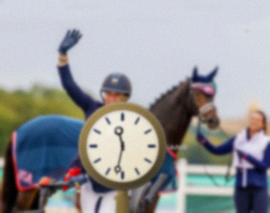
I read 11.32
